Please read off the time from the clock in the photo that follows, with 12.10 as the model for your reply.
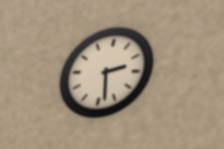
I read 2.28
